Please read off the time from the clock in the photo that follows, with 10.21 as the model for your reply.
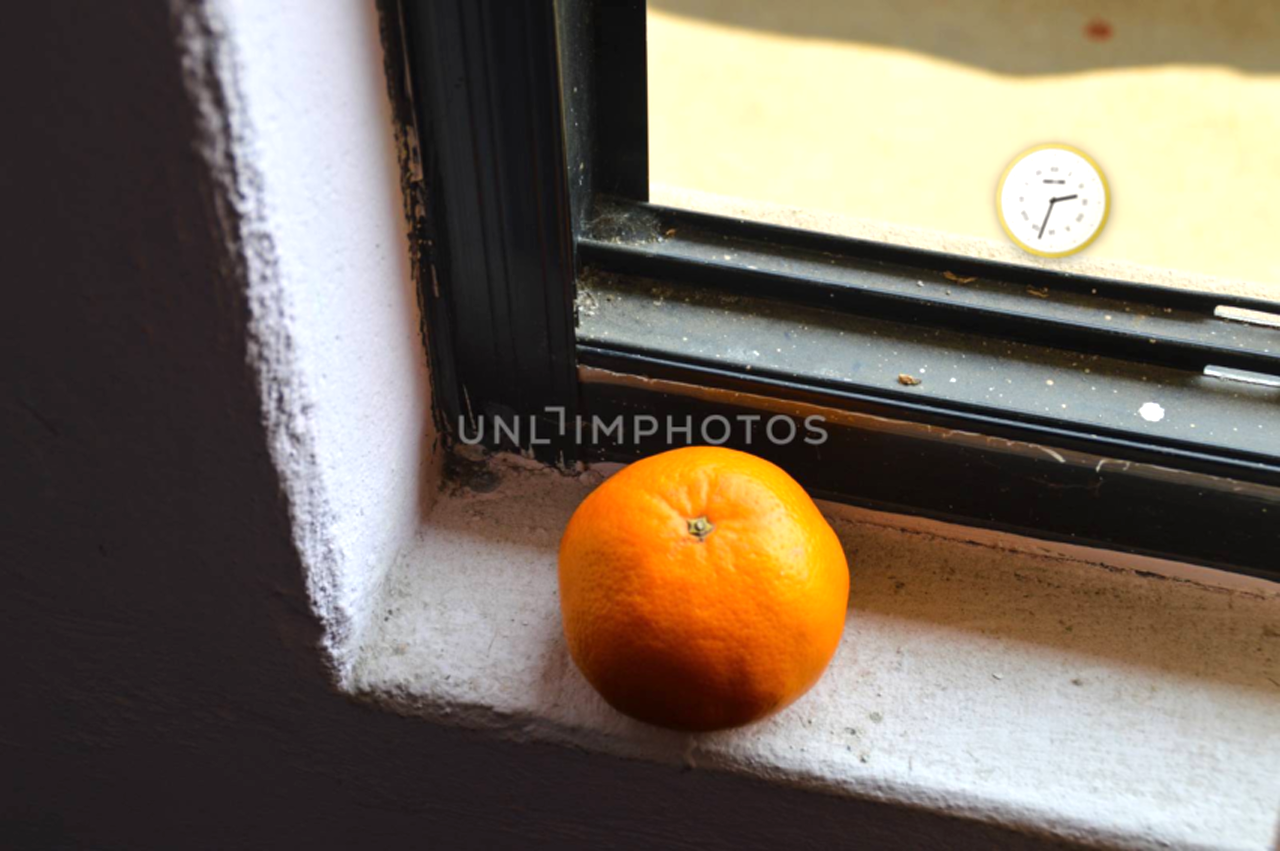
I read 2.33
